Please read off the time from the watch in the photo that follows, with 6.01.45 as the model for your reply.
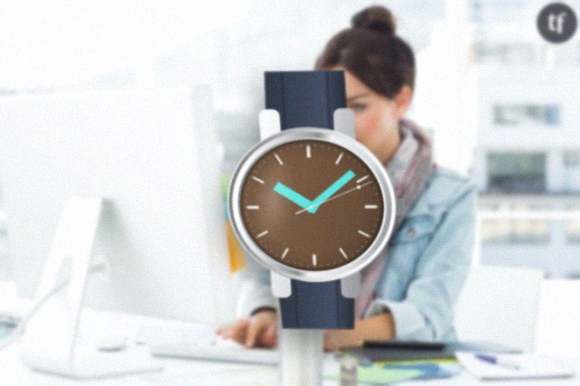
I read 10.08.11
